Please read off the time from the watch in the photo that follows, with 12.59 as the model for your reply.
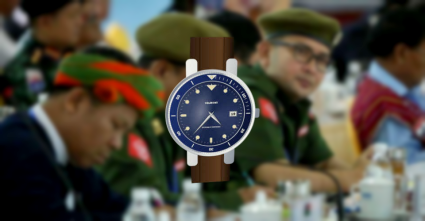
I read 4.37
